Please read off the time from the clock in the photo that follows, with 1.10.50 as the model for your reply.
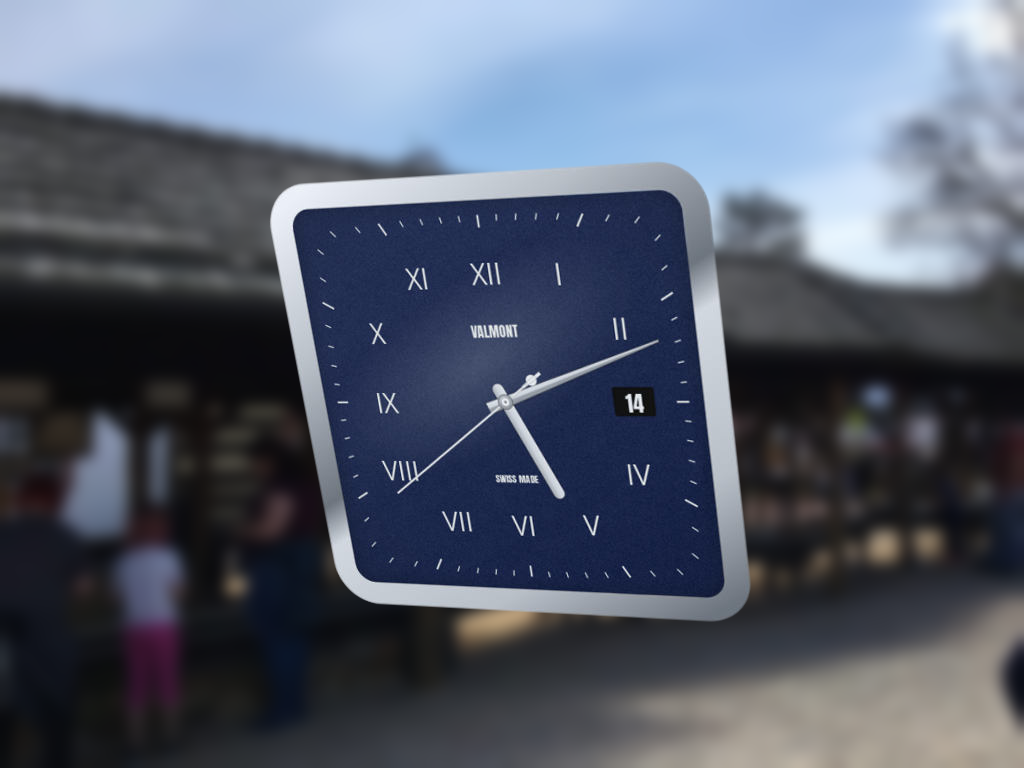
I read 5.11.39
